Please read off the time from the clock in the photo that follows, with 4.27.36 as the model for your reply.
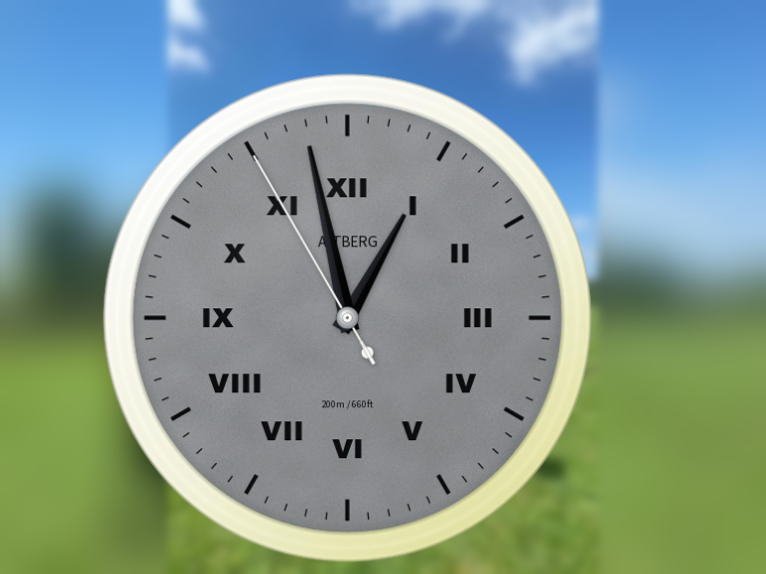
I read 12.57.55
